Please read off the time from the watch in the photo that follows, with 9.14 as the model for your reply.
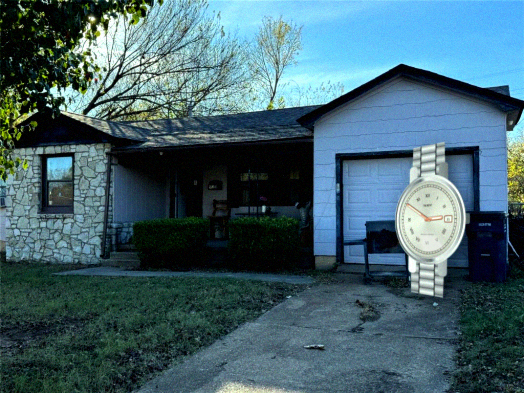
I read 2.50
